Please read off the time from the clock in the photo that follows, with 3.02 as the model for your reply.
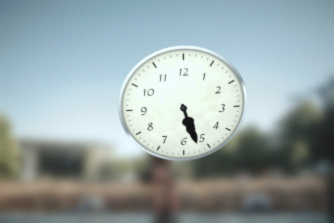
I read 5.27
